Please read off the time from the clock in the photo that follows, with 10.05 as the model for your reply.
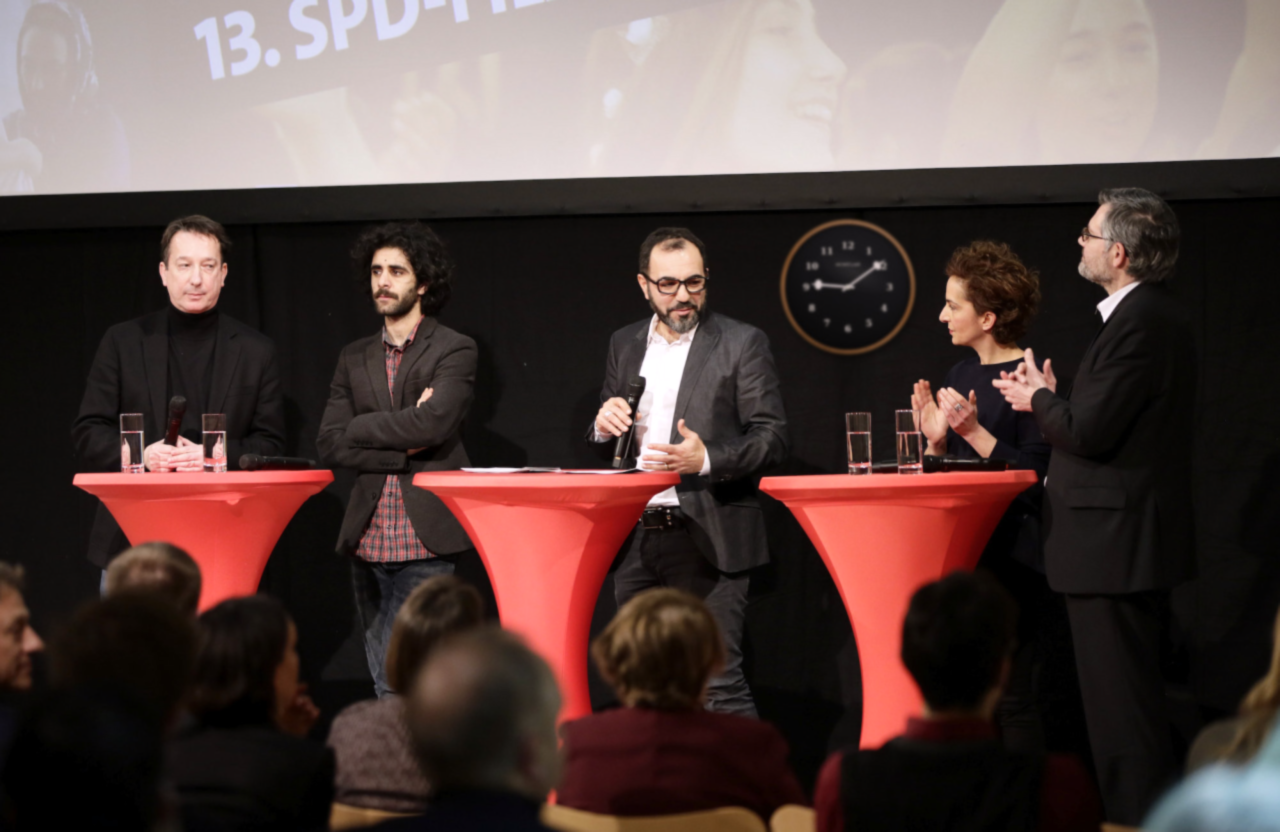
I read 9.09
